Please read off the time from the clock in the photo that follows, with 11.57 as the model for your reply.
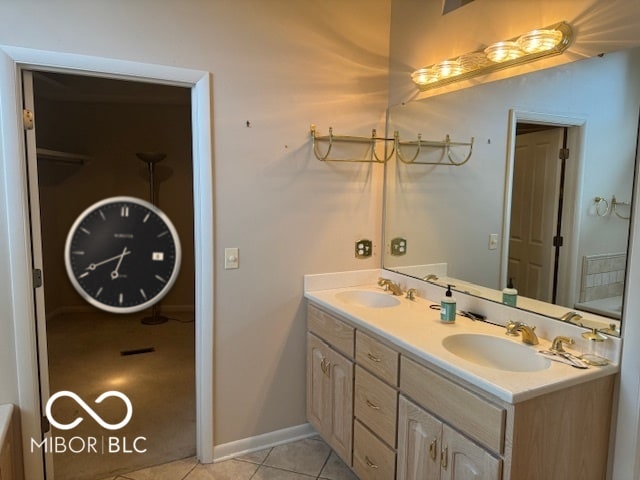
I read 6.41
